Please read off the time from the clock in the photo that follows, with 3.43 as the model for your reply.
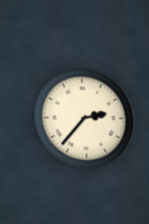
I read 2.37
